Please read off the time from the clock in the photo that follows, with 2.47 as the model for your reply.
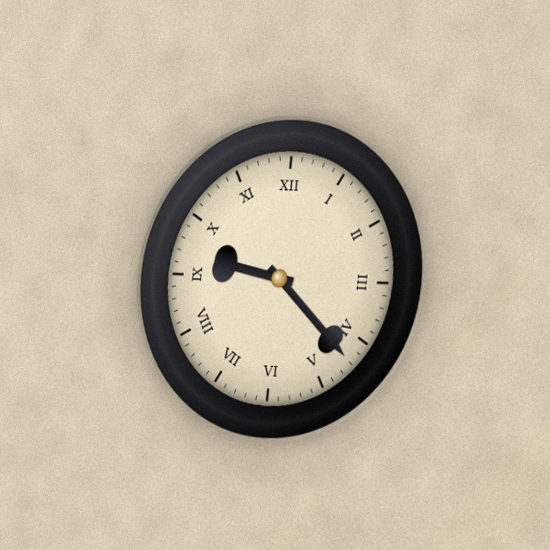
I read 9.22
